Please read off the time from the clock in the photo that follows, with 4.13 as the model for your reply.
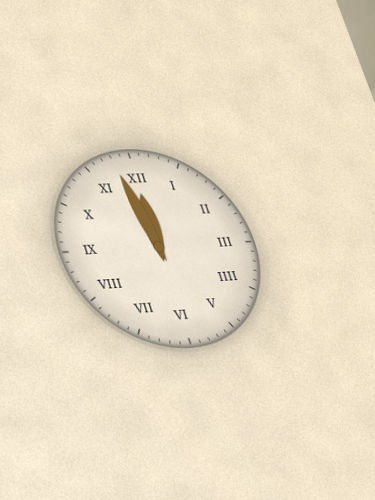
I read 11.58
